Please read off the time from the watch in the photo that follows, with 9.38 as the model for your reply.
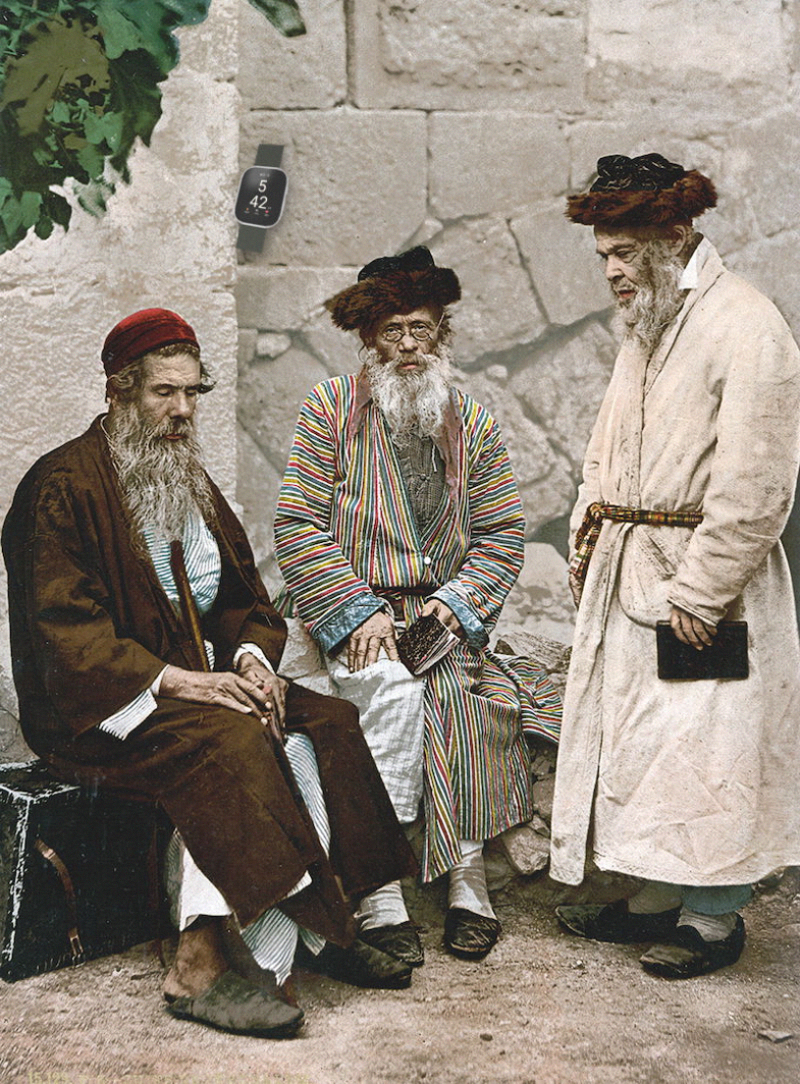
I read 5.42
